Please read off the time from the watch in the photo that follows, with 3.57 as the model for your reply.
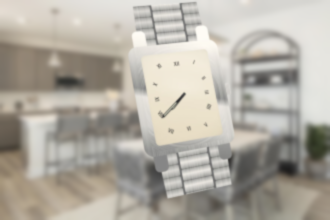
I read 7.39
